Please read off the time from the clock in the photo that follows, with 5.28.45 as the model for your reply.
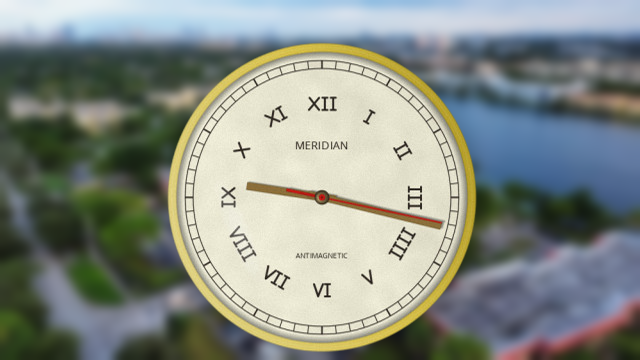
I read 9.17.17
